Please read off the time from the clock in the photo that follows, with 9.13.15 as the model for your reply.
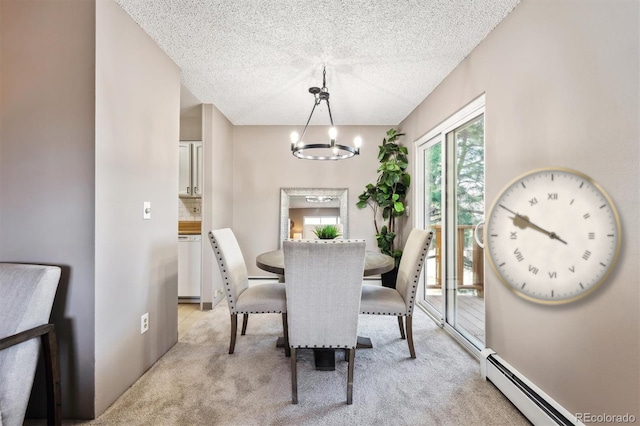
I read 9.48.50
